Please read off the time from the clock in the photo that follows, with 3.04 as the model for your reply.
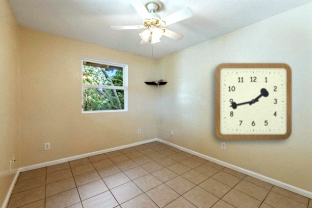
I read 1.43
